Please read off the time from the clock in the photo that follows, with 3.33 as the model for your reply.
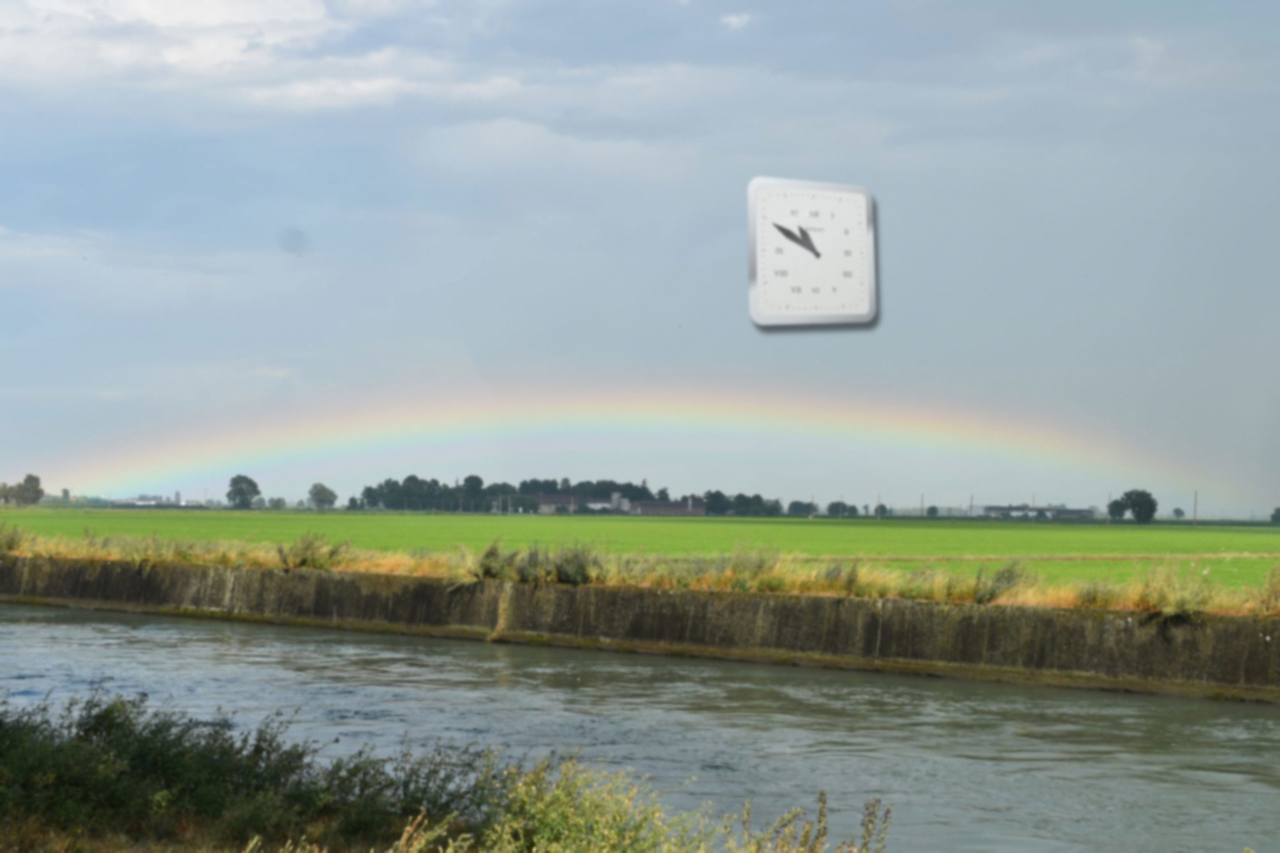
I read 10.50
